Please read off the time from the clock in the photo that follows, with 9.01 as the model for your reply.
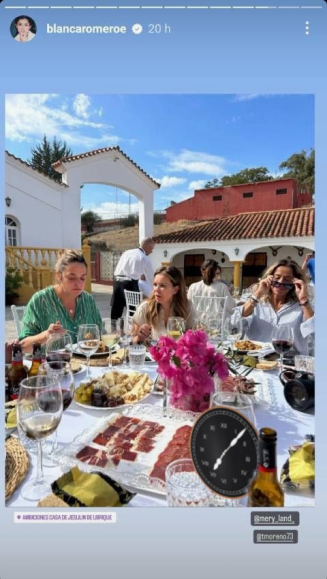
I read 7.07
